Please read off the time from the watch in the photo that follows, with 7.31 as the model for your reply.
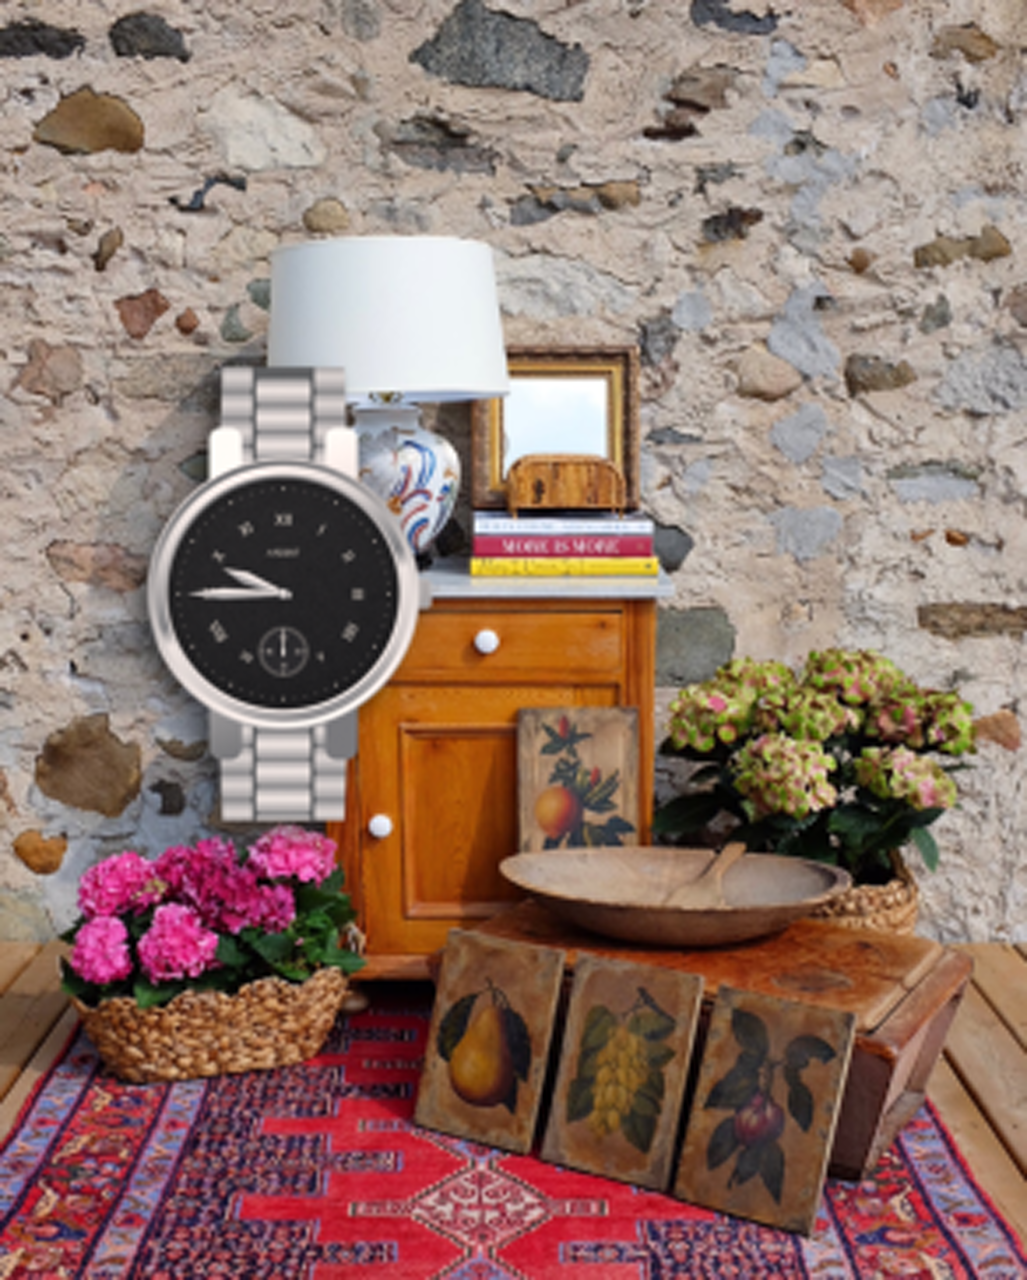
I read 9.45
